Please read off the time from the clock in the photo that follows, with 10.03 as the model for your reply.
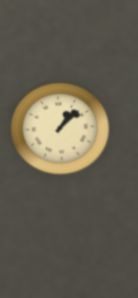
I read 1.08
